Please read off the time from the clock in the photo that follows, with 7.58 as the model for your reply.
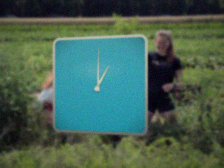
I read 1.00
